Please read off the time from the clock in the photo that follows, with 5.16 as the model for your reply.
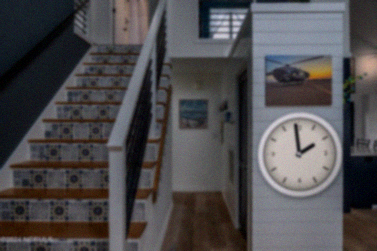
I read 1.59
